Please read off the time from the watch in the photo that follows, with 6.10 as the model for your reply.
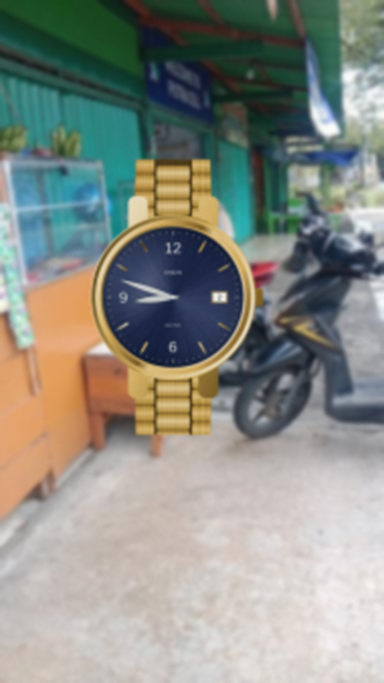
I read 8.48
